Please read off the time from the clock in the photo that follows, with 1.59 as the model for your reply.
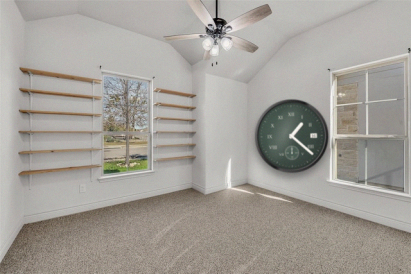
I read 1.22
